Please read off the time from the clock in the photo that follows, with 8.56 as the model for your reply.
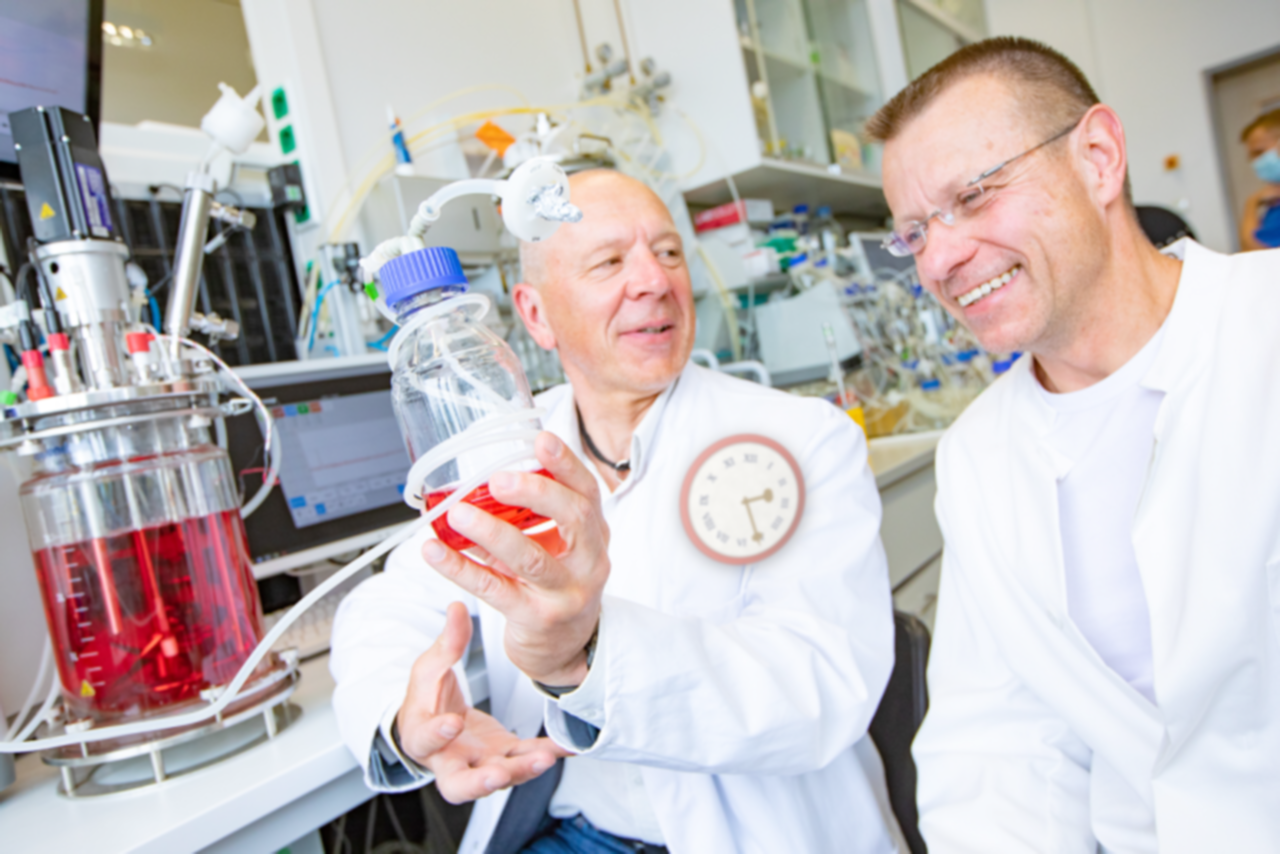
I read 2.26
